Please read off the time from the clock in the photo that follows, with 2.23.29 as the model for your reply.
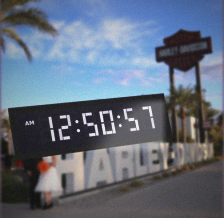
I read 12.50.57
